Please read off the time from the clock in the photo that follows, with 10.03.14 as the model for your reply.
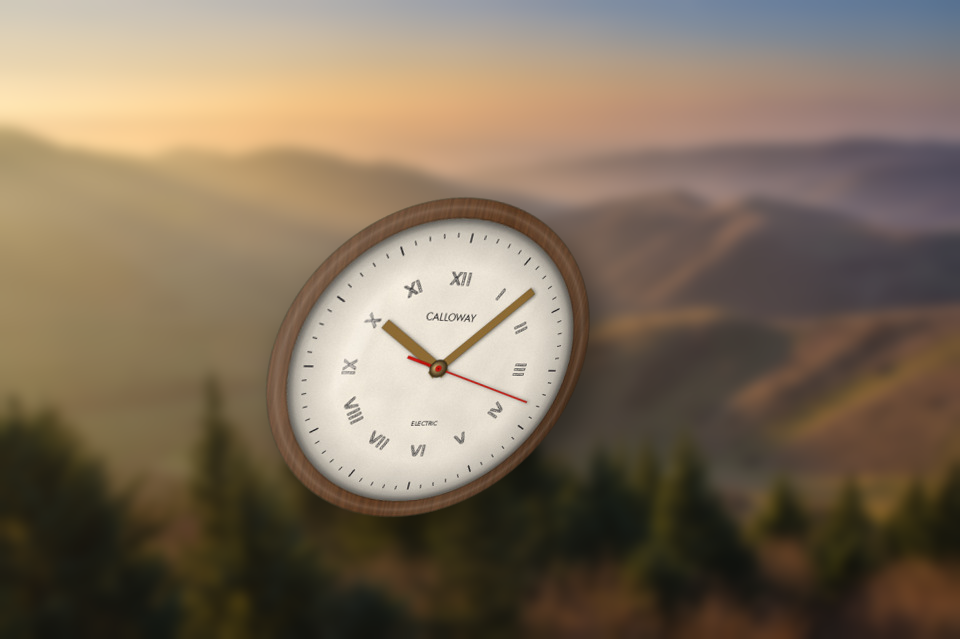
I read 10.07.18
